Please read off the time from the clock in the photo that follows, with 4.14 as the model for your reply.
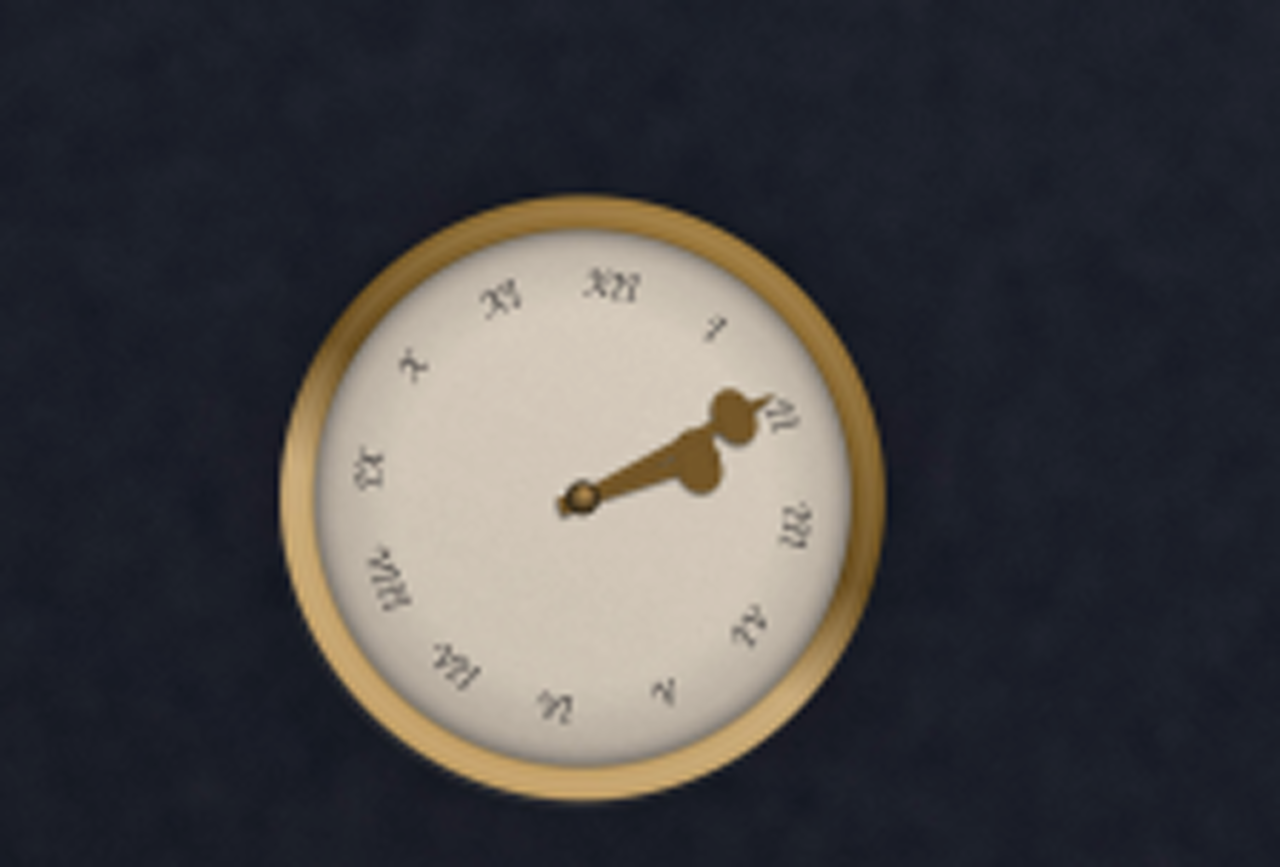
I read 2.09
